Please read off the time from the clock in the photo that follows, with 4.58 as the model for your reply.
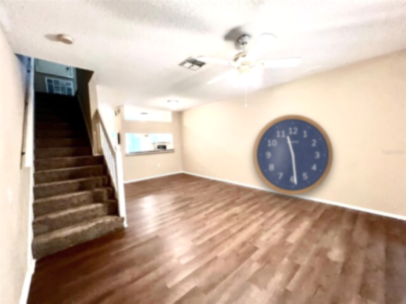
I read 11.29
